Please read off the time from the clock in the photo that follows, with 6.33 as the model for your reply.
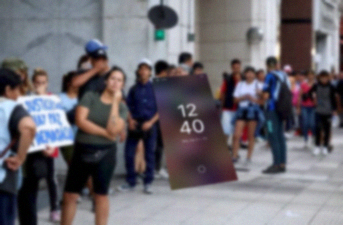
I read 12.40
